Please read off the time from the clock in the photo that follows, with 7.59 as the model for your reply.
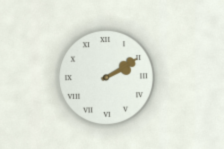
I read 2.10
